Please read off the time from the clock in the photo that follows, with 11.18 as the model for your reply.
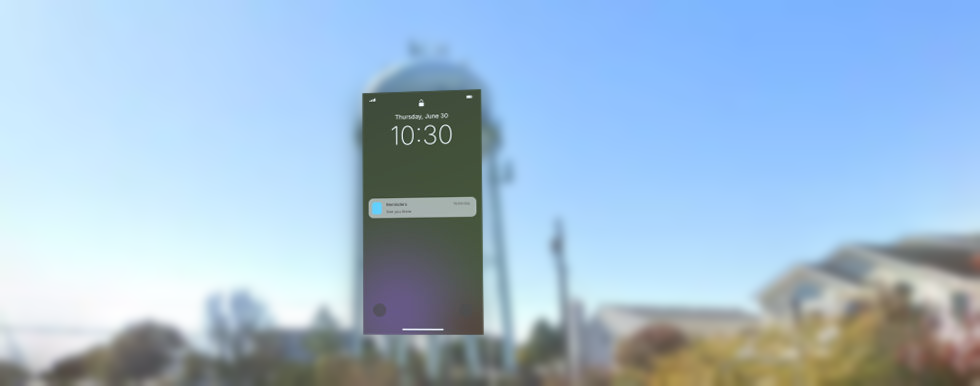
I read 10.30
